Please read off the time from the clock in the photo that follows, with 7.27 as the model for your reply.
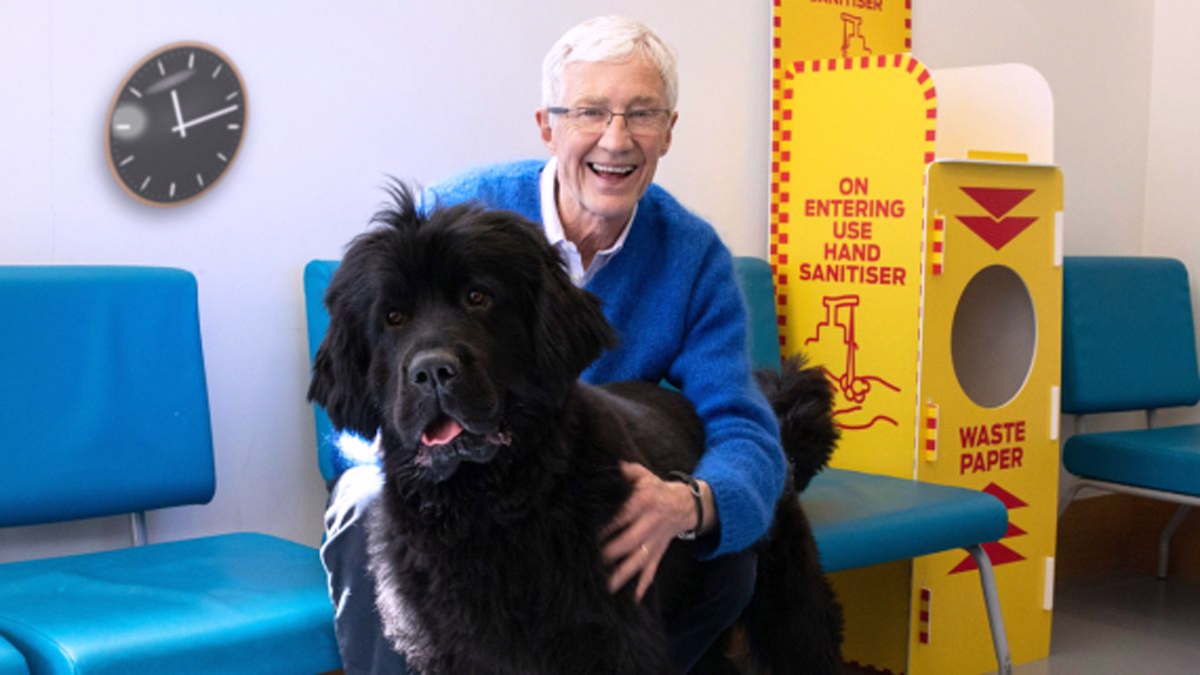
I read 11.12
